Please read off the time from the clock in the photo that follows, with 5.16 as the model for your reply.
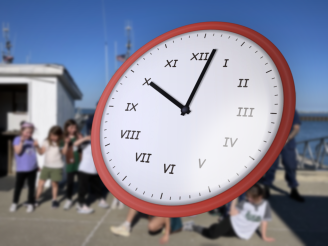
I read 10.02
